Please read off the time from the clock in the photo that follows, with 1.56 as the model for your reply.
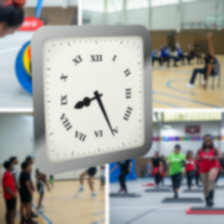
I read 8.26
